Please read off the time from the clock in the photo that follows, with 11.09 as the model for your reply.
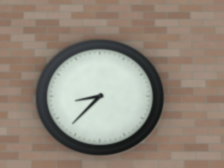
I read 8.37
